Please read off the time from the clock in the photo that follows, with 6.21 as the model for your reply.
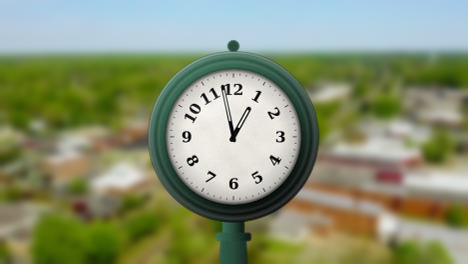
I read 12.58
